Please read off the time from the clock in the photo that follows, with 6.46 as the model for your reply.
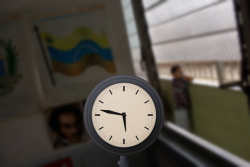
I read 5.47
